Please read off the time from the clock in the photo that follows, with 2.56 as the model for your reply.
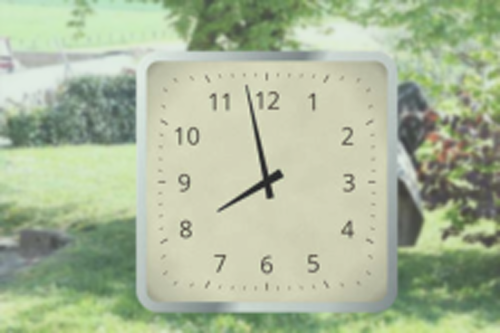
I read 7.58
